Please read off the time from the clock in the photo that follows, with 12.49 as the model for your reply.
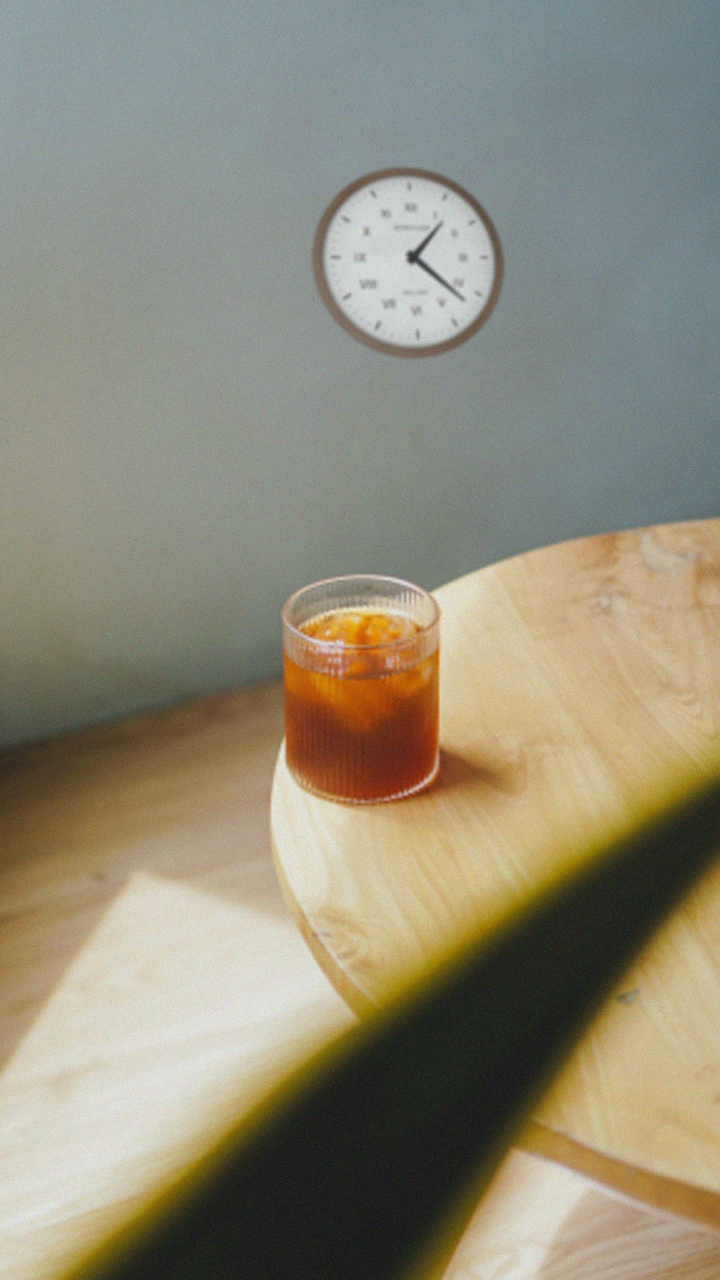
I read 1.22
